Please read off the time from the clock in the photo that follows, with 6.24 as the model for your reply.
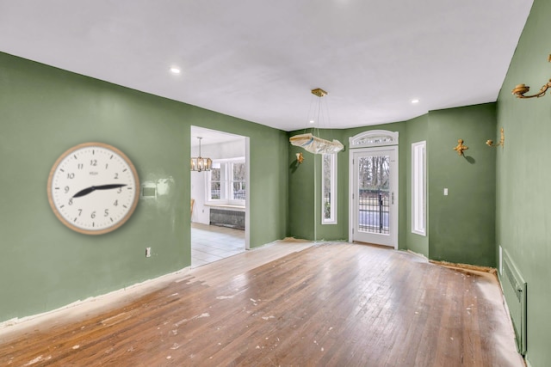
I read 8.14
